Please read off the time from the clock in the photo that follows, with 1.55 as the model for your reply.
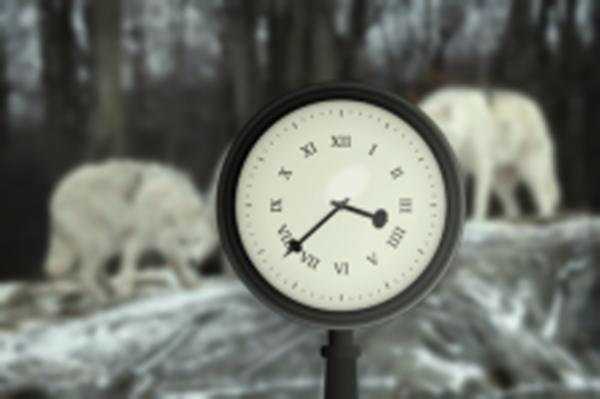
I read 3.38
